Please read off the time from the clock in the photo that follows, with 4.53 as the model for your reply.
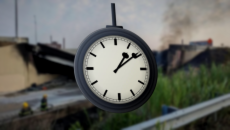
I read 1.09
